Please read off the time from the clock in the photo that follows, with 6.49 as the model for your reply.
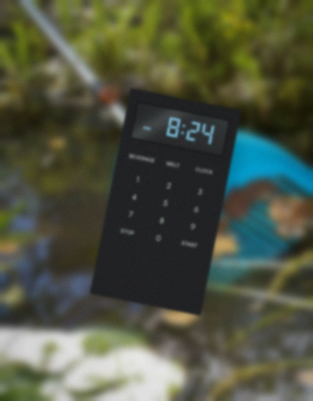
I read 8.24
